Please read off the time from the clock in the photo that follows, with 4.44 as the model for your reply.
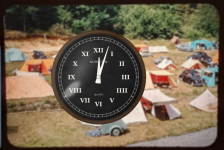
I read 12.03
